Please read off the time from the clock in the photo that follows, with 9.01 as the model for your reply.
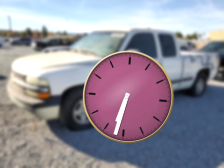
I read 6.32
